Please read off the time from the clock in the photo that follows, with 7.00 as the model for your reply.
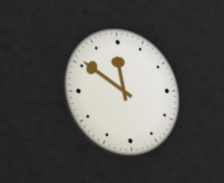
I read 11.51
